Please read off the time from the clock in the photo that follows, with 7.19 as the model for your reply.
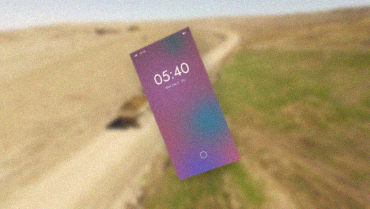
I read 5.40
